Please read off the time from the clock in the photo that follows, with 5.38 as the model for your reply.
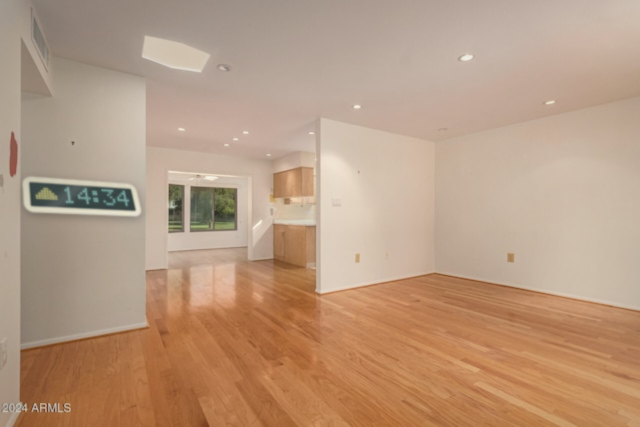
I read 14.34
